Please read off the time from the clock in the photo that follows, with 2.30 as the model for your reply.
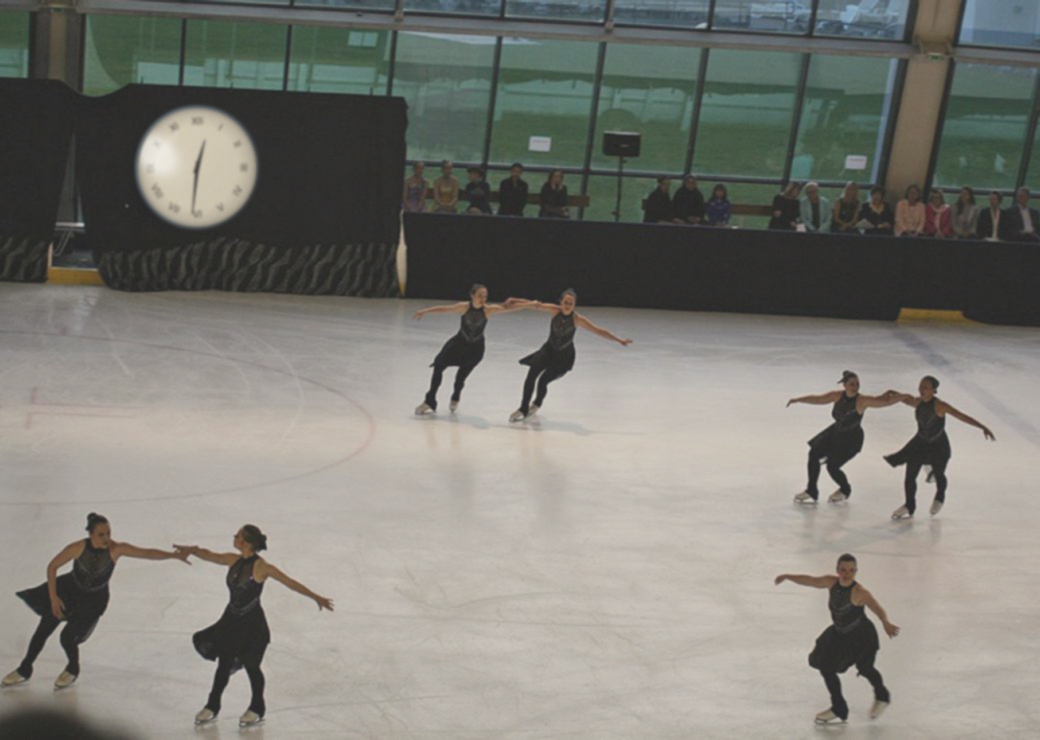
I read 12.31
